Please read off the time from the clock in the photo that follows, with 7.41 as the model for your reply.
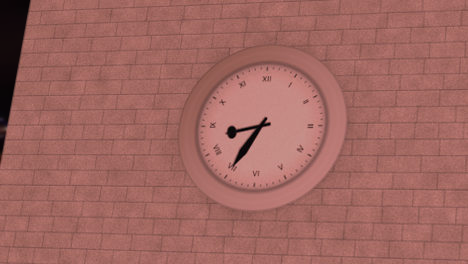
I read 8.35
